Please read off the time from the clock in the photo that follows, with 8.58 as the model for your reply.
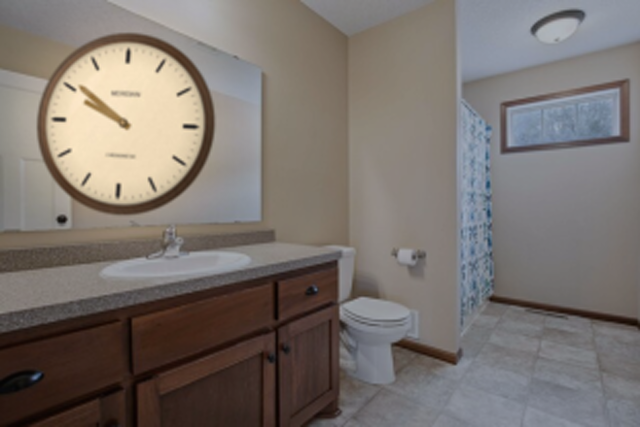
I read 9.51
